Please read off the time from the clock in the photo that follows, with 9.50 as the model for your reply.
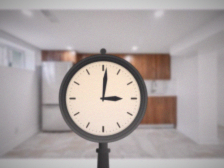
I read 3.01
